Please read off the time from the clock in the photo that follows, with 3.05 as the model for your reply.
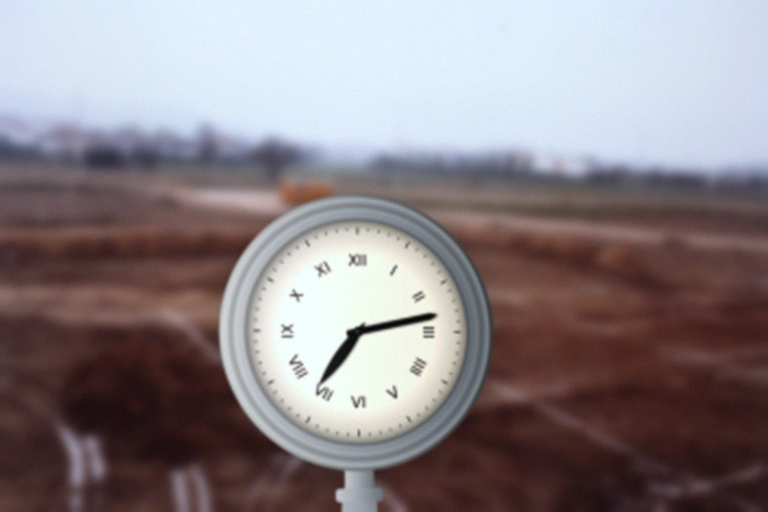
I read 7.13
